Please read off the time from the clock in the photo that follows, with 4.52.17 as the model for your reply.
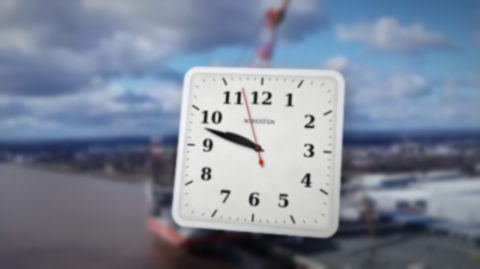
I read 9.47.57
